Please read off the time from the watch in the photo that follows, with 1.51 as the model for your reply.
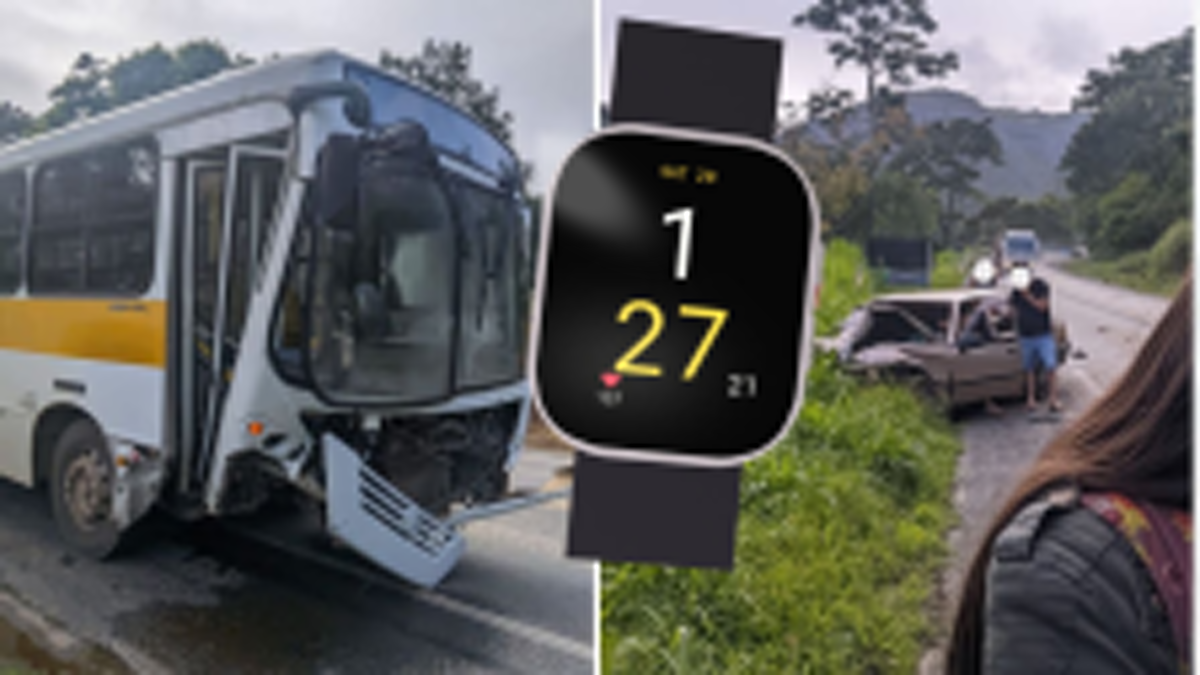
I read 1.27
